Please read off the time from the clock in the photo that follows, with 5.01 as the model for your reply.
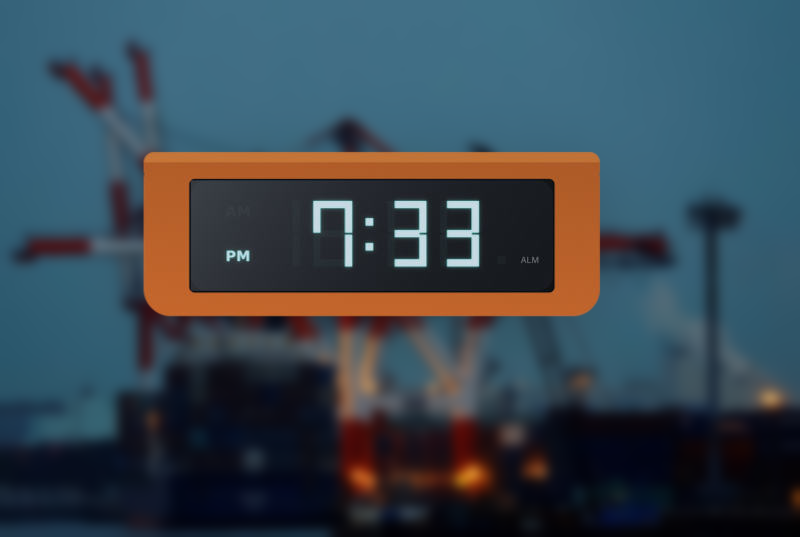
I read 7.33
